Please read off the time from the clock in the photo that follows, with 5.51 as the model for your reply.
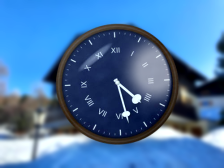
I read 4.28
